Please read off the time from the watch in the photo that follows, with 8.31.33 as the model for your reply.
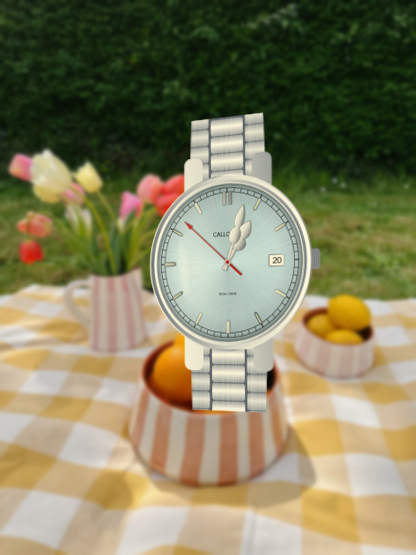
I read 1.02.52
